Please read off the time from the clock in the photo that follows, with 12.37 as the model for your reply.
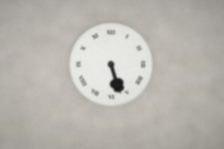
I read 5.27
